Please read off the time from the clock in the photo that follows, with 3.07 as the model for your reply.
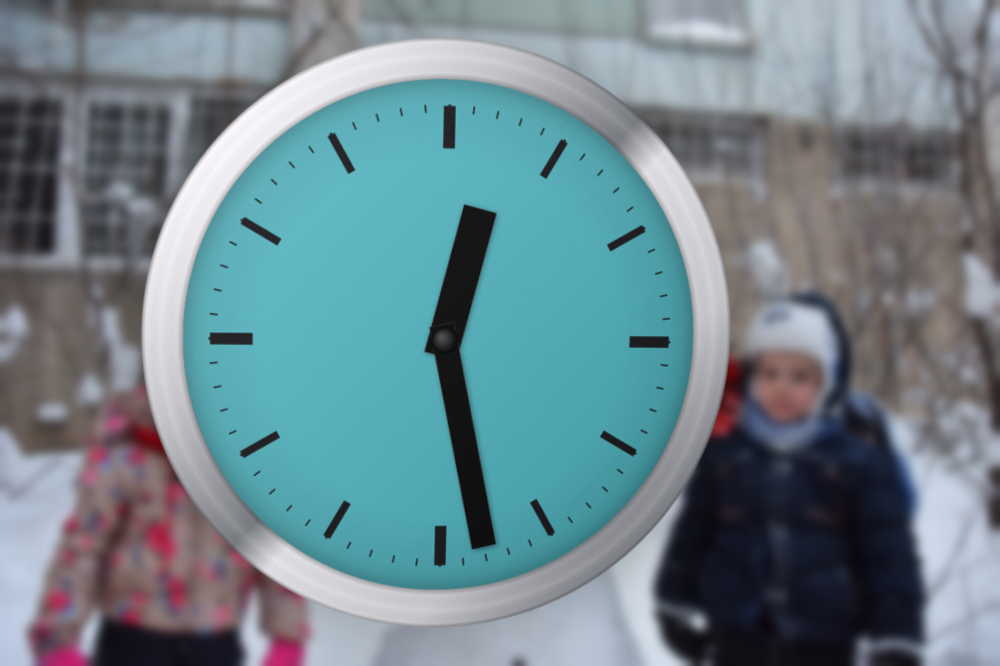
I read 12.28
